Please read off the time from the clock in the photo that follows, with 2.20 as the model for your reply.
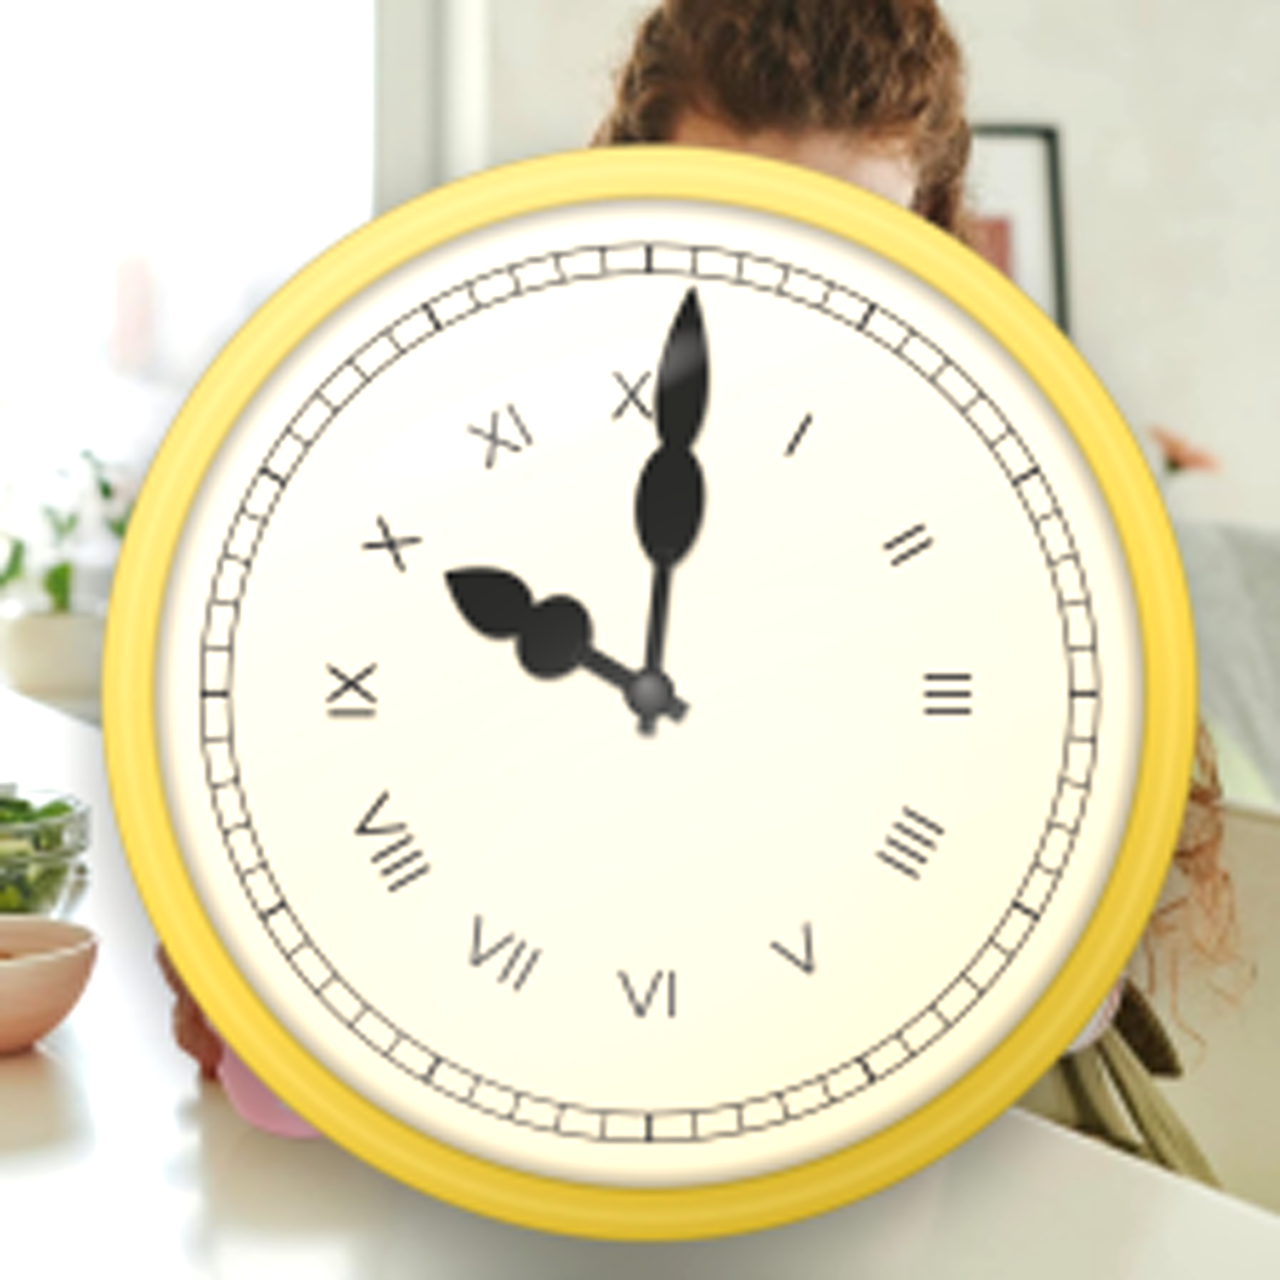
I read 10.01
